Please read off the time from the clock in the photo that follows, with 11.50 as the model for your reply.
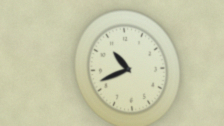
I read 10.42
